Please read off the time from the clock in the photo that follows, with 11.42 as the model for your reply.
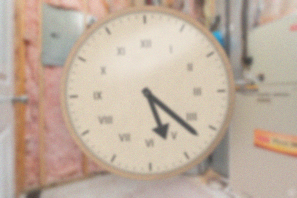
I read 5.22
